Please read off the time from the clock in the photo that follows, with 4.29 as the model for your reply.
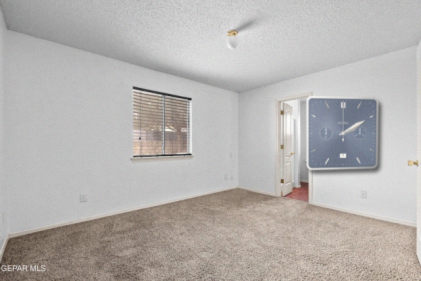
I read 2.10
